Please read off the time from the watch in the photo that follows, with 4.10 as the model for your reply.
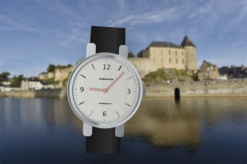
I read 9.07
